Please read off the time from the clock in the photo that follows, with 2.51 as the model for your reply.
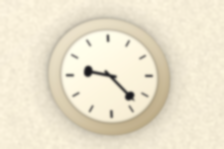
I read 9.23
